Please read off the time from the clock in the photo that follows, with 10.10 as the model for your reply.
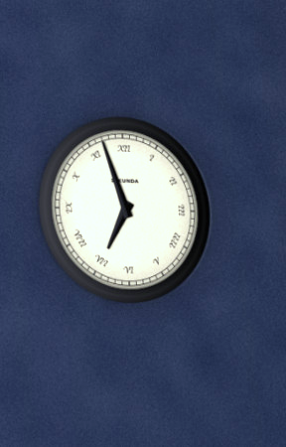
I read 6.57
